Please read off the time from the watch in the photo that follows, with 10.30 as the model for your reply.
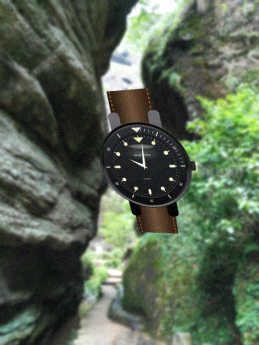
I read 10.01
